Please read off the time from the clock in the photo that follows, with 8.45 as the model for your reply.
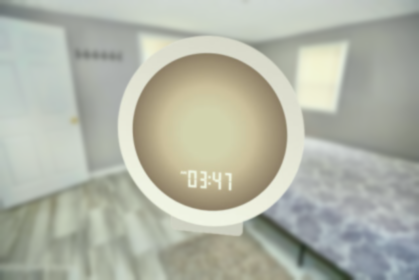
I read 3.47
